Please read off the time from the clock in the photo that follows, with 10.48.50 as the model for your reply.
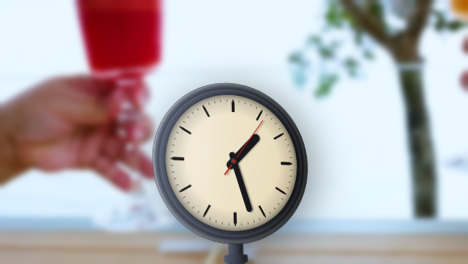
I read 1.27.06
